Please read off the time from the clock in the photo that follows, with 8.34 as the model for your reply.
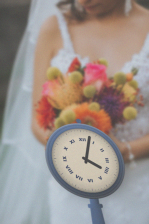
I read 4.03
